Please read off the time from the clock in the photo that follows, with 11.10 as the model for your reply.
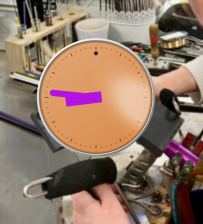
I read 8.46
